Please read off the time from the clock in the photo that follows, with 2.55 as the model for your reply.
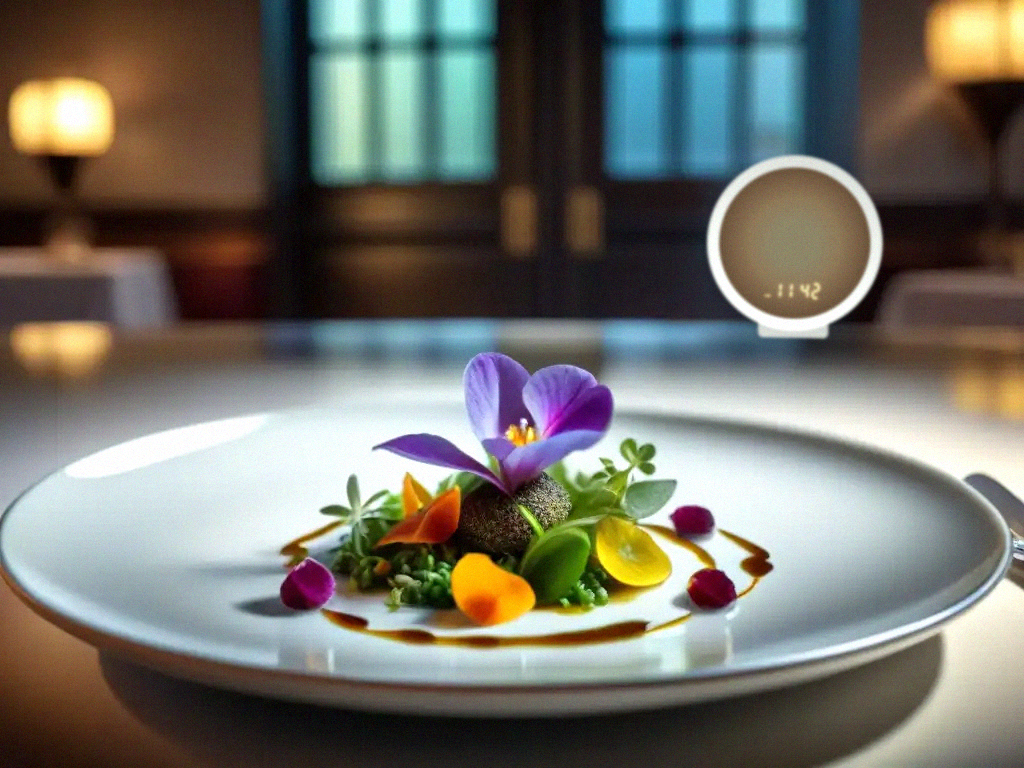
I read 11.42
